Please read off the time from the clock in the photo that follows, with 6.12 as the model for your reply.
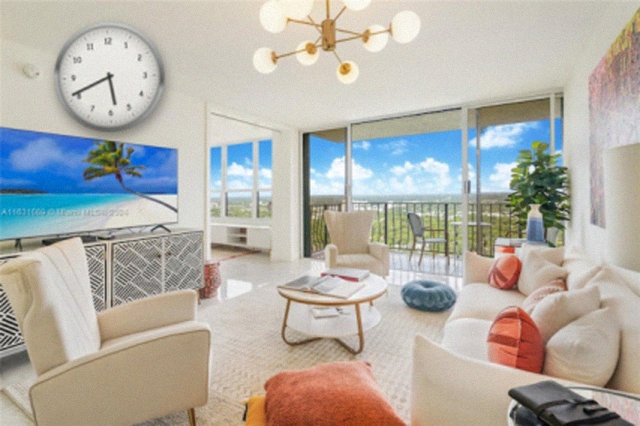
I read 5.41
